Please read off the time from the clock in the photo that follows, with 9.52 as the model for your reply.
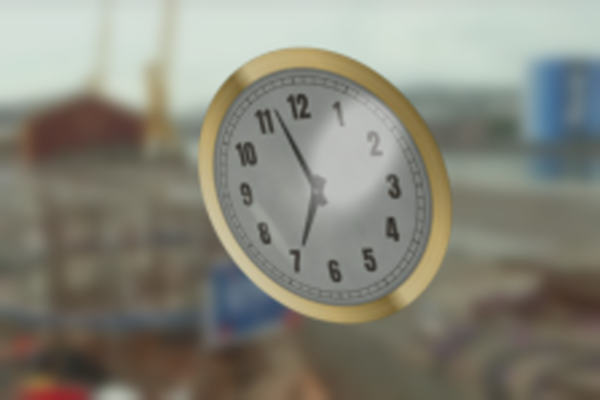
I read 6.57
